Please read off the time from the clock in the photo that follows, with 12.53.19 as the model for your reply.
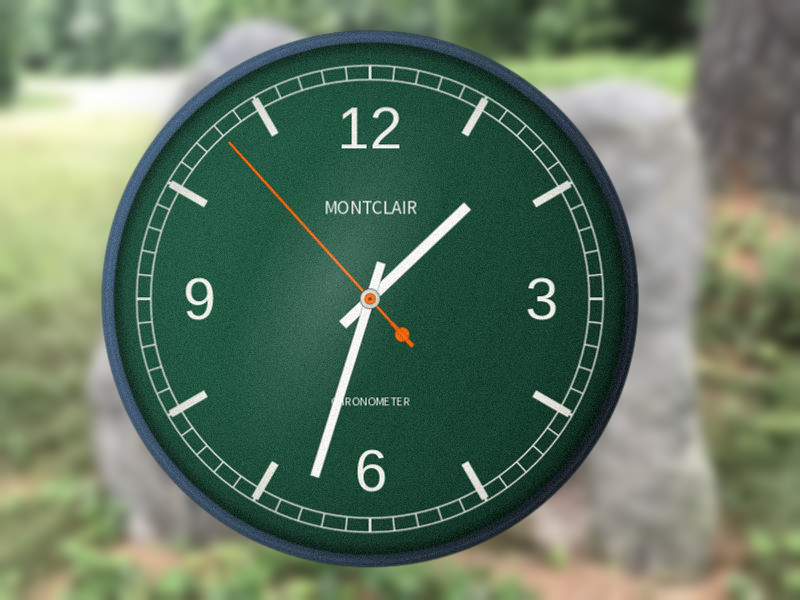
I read 1.32.53
